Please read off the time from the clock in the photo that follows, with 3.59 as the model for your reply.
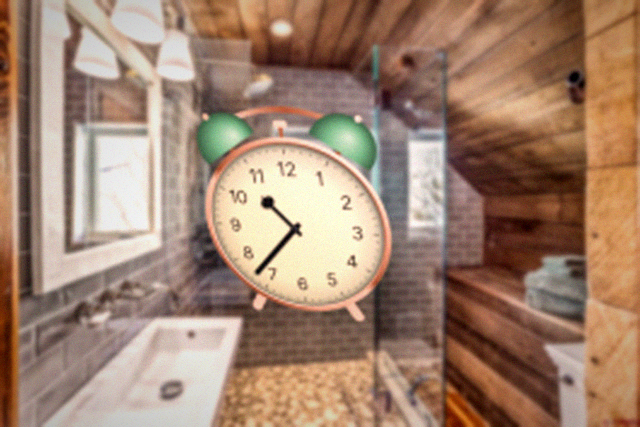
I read 10.37
